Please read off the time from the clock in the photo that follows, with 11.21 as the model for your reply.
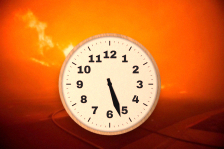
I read 5.27
